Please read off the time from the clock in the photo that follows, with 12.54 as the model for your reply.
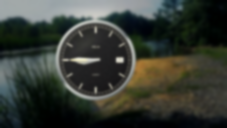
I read 8.45
